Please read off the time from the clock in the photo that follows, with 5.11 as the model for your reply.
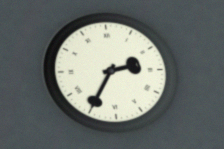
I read 2.35
